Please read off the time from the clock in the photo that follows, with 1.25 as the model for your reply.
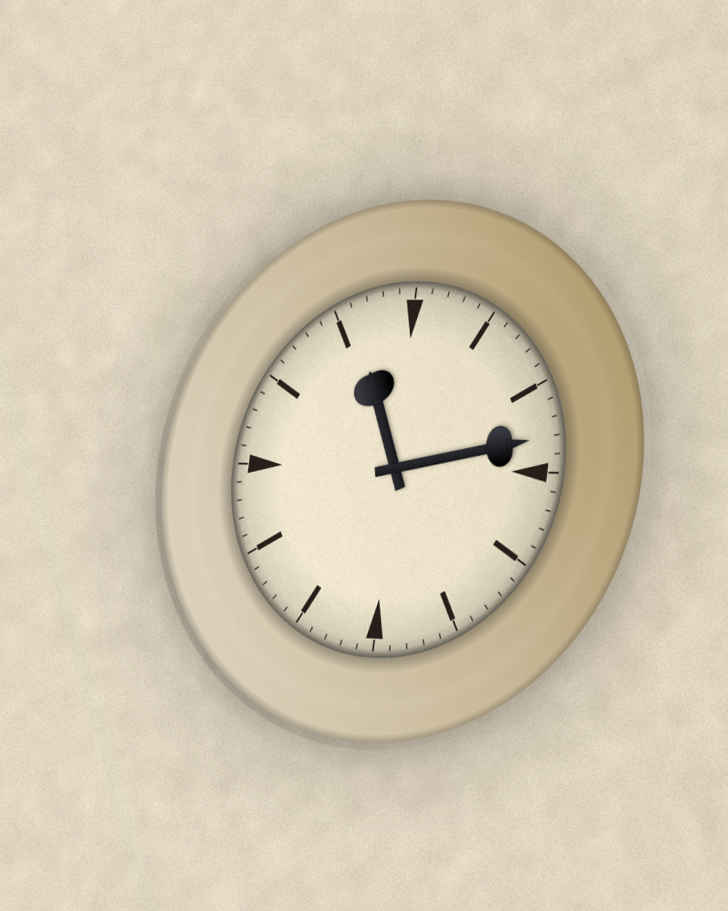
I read 11.13
